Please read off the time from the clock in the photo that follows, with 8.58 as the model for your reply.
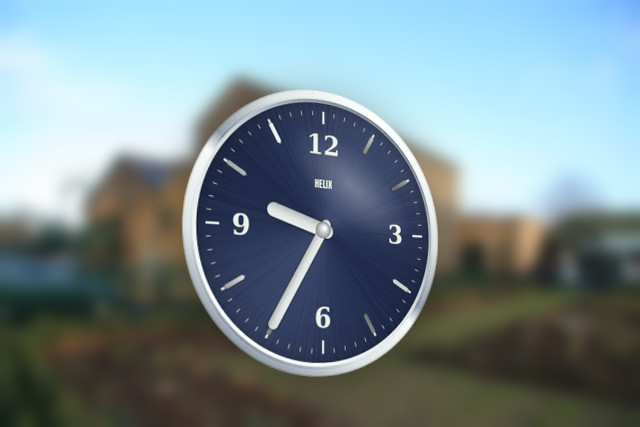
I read 9.35
